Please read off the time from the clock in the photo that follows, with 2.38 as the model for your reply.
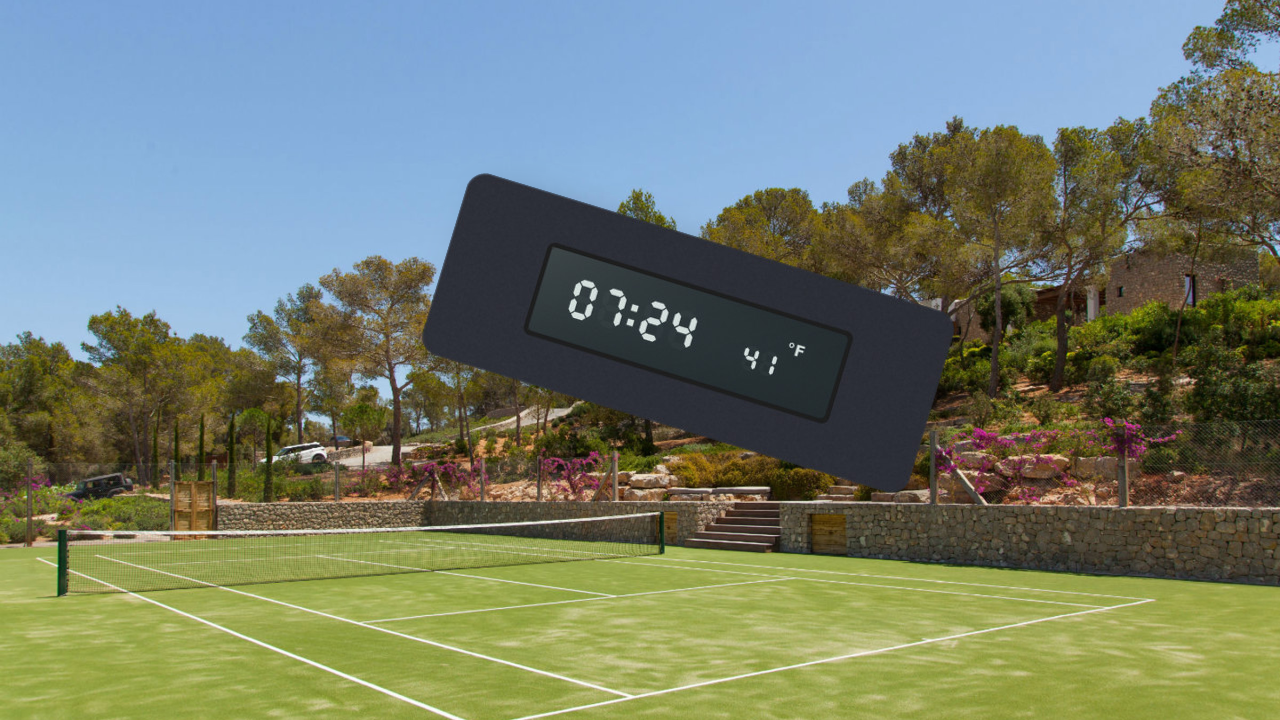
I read 7.24
